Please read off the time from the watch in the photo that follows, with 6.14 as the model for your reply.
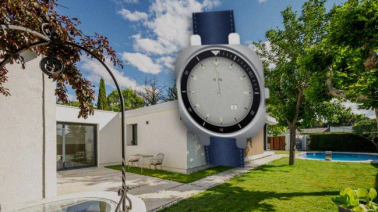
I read 11.59
